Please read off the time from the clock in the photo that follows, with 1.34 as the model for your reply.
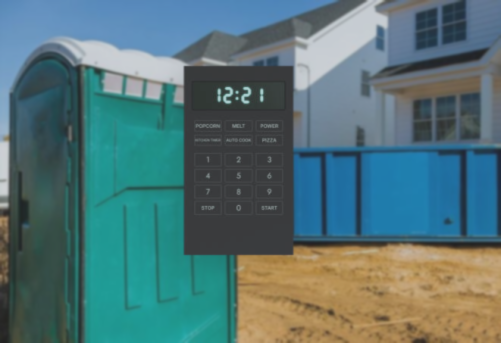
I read 12.21
